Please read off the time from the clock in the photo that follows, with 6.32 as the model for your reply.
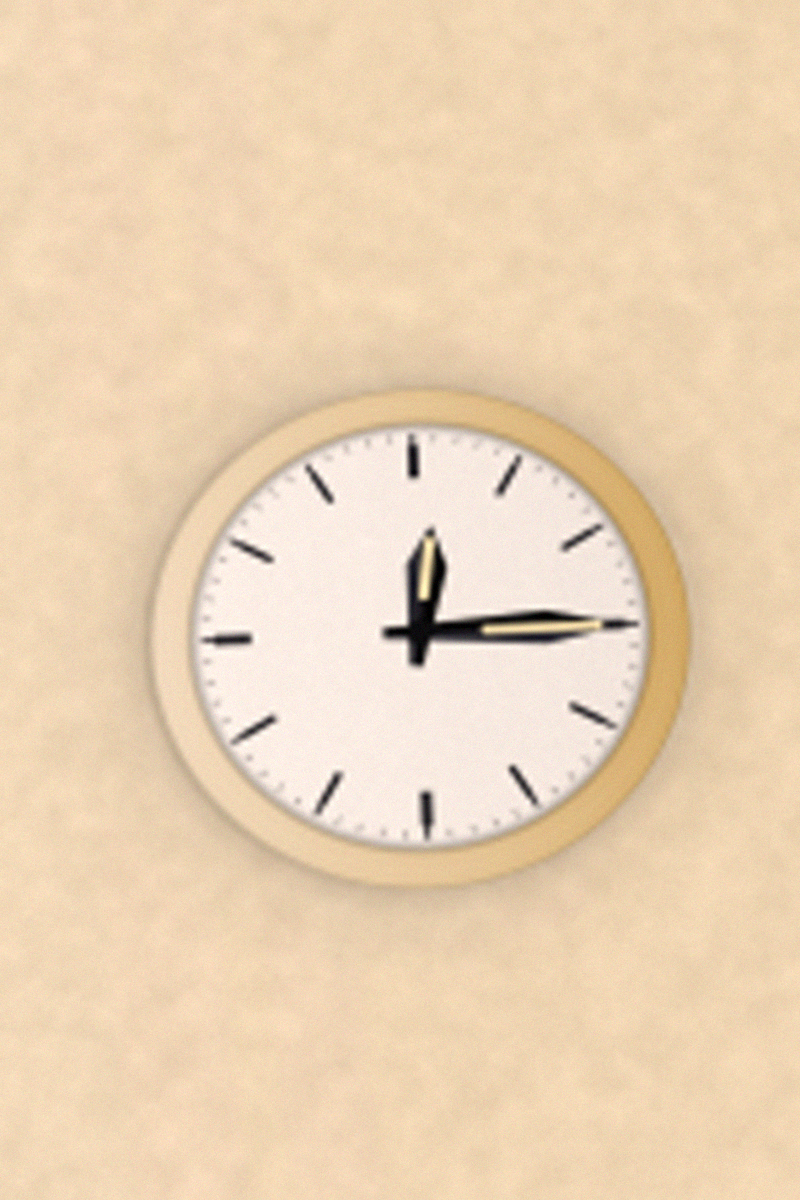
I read 12.15
